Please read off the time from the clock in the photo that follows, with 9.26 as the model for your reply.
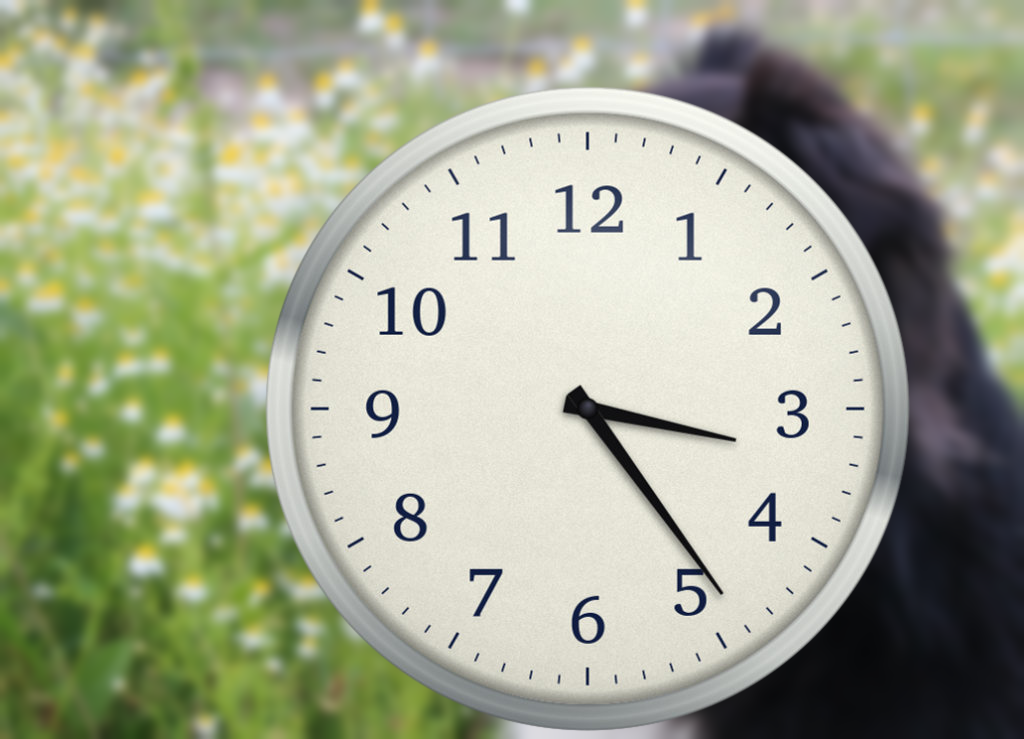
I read 3.24
